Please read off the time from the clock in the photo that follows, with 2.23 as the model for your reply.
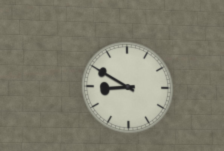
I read 8.50
